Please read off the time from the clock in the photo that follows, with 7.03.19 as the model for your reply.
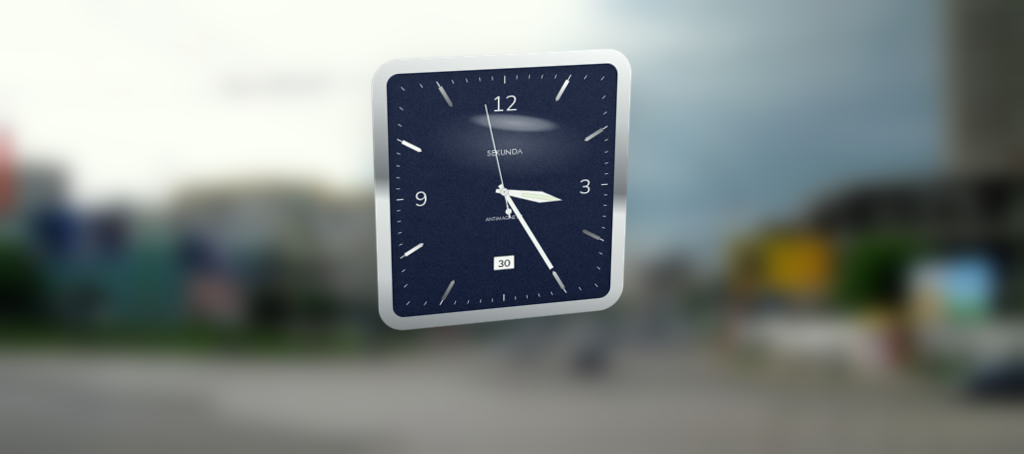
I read 3.24.58
